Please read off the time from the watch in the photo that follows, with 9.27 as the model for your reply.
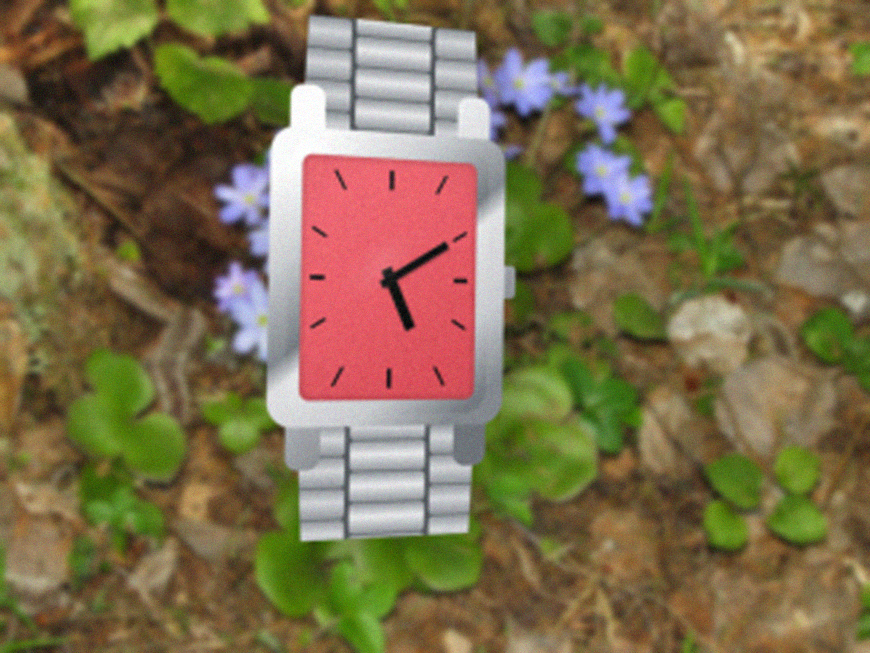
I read 5.10
